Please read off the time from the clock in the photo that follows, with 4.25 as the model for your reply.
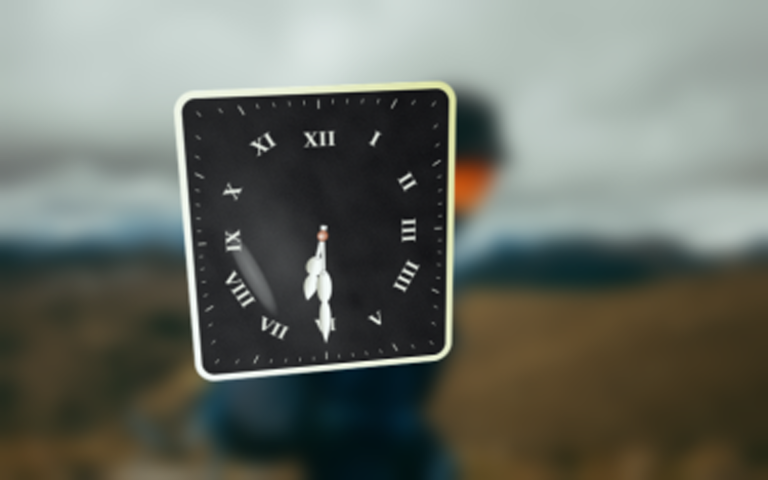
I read 6.30
